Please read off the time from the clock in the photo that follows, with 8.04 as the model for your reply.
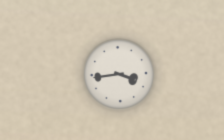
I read 3.44
